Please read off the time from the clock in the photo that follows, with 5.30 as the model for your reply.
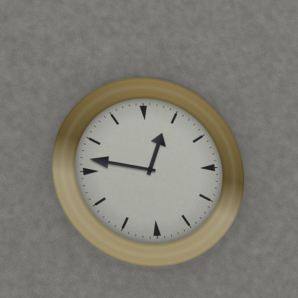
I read 12.47
